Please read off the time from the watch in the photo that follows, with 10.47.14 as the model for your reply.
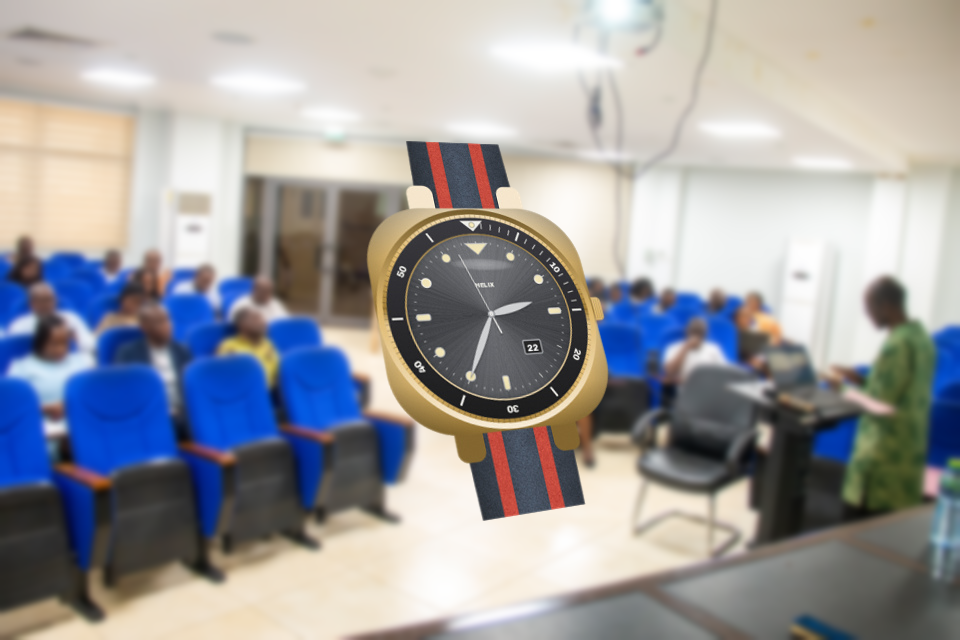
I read 2.34.57
